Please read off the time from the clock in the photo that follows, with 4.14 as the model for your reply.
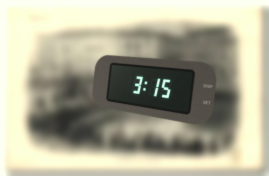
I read 3.15
